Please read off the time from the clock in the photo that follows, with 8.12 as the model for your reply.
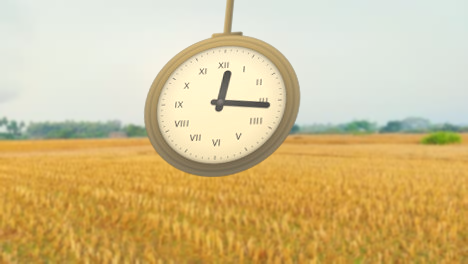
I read 12.16
